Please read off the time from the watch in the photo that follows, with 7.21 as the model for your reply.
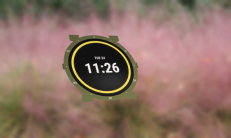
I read 11.26
